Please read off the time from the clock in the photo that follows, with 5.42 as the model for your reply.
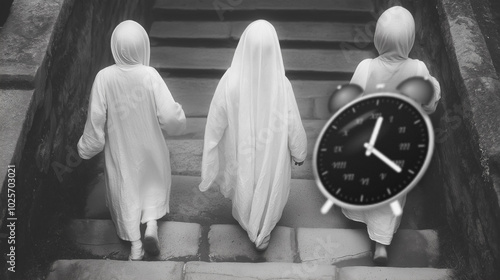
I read 12.21
